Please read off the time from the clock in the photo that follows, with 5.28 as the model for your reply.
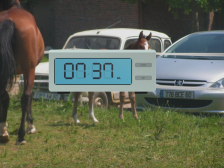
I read 7.37
